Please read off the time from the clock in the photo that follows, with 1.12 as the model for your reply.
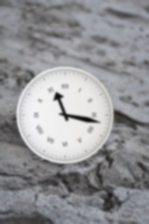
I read 11.17
